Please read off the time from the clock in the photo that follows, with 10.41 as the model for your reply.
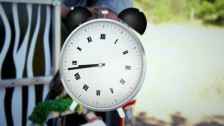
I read 8.43
